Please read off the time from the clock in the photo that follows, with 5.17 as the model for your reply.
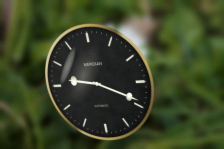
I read 9.19
